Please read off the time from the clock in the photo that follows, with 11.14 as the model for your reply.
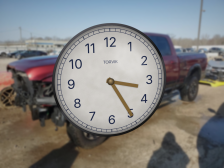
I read 3.25
